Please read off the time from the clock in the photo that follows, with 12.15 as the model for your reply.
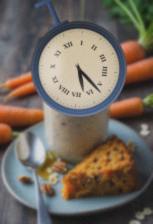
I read 6.27
